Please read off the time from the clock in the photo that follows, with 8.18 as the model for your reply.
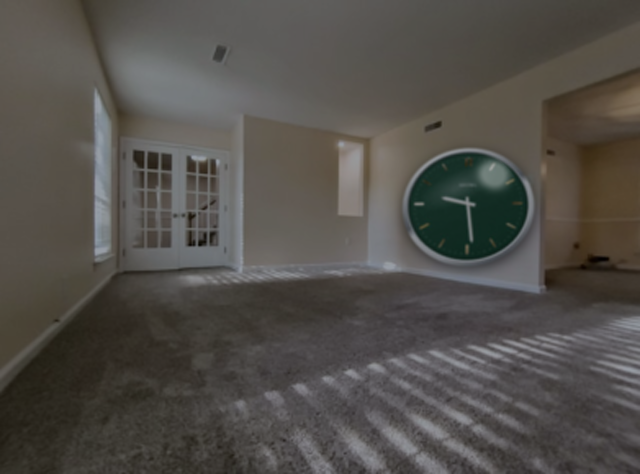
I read 9.29
